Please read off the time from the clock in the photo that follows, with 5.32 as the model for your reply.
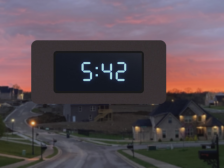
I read 5.42
